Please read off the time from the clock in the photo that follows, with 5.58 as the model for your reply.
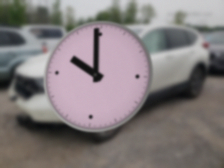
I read 9.59
